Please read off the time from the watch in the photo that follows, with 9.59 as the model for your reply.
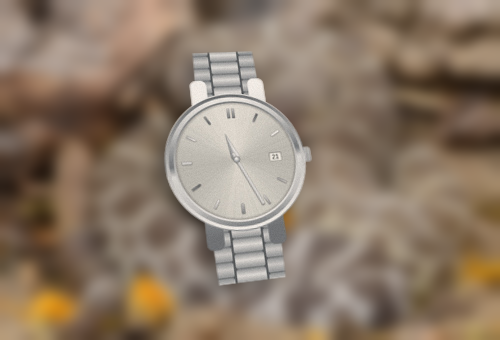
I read 11.26
